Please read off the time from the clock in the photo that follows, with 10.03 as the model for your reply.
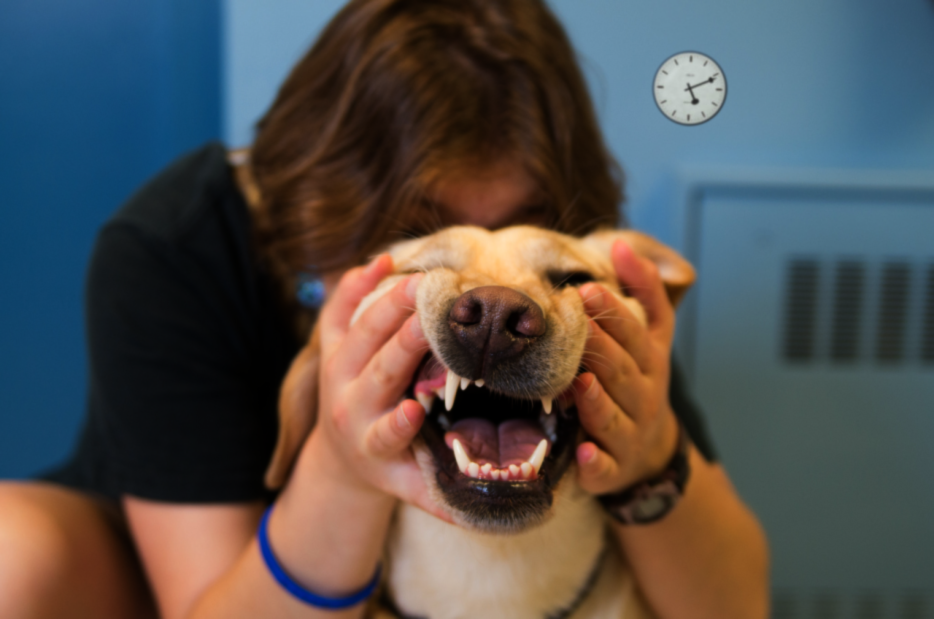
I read 5.11
